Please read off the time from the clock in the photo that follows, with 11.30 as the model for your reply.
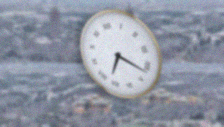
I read 7.22
